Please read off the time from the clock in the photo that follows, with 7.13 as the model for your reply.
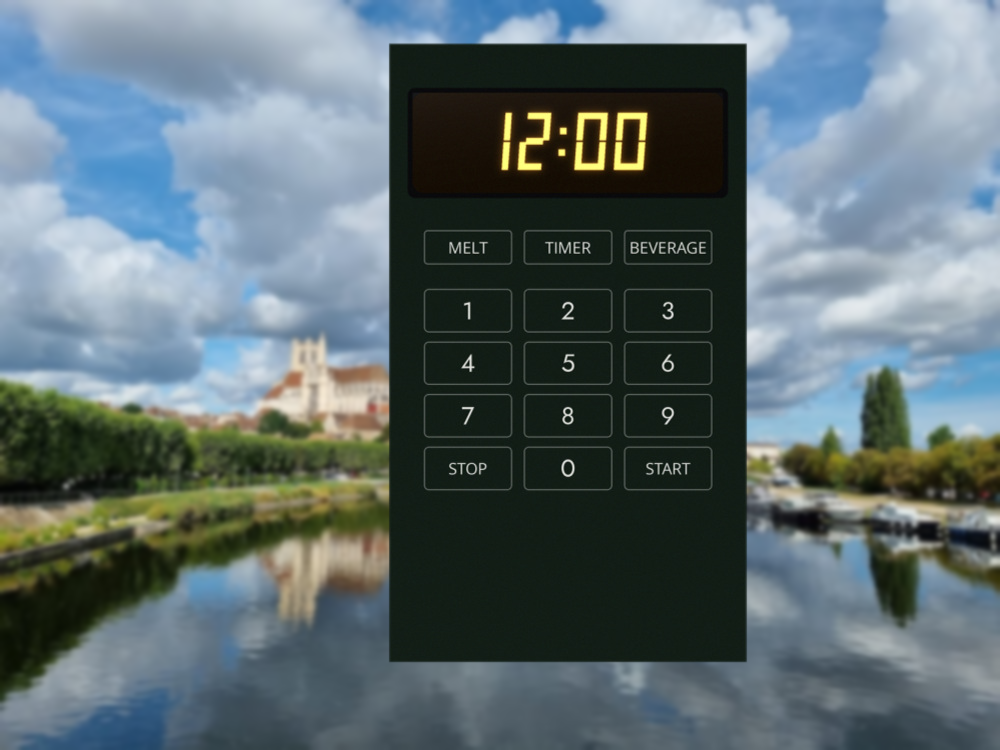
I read 12.00
